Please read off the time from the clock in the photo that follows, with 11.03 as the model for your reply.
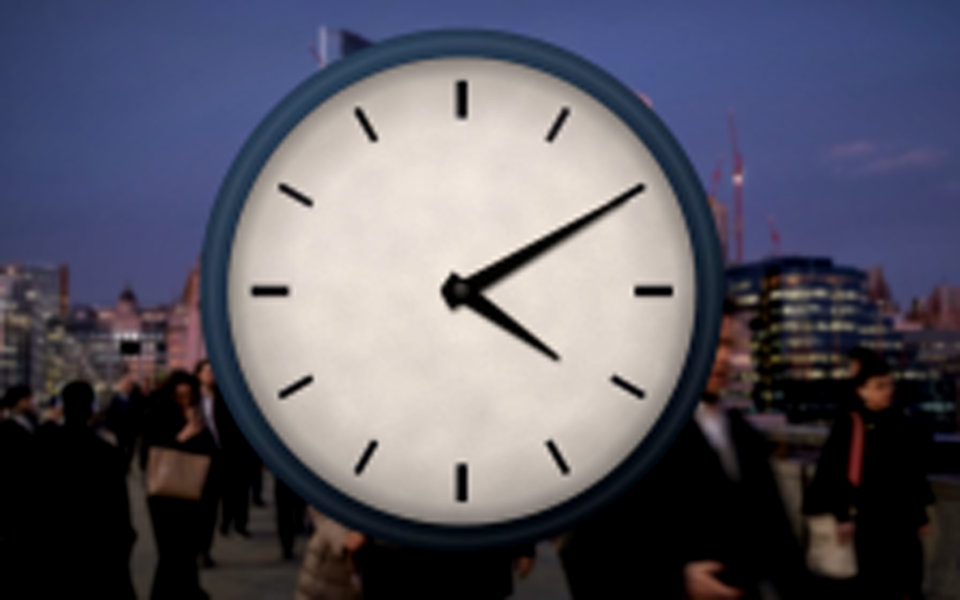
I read 4.10
